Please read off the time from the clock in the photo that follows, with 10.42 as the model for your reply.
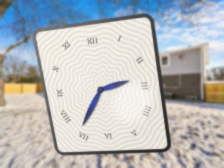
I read 2.36
